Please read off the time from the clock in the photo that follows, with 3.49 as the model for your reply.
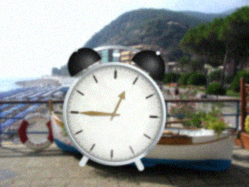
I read 12.45
